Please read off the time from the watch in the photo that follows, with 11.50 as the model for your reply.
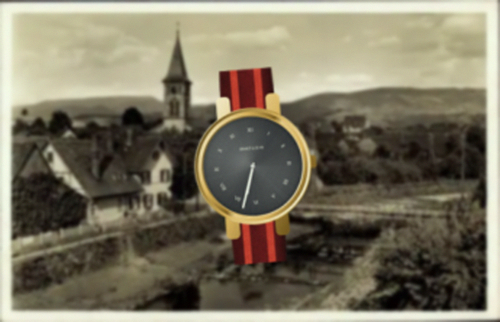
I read 6.33
